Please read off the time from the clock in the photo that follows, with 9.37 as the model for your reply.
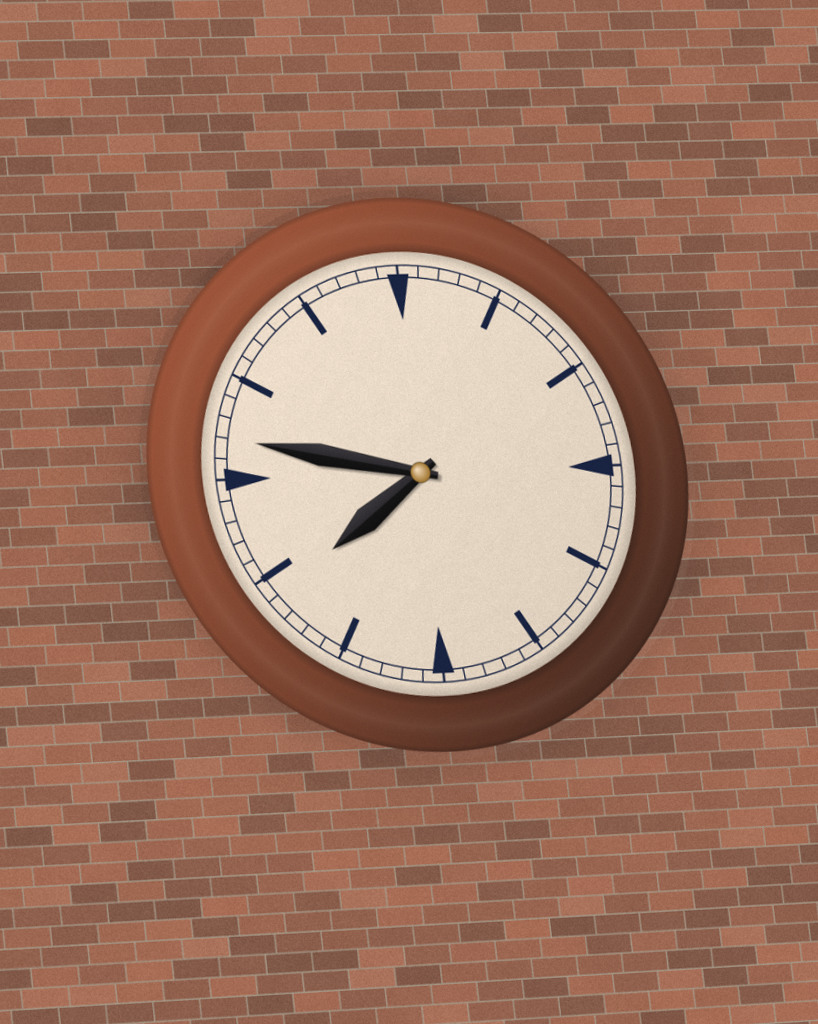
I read 7.47
